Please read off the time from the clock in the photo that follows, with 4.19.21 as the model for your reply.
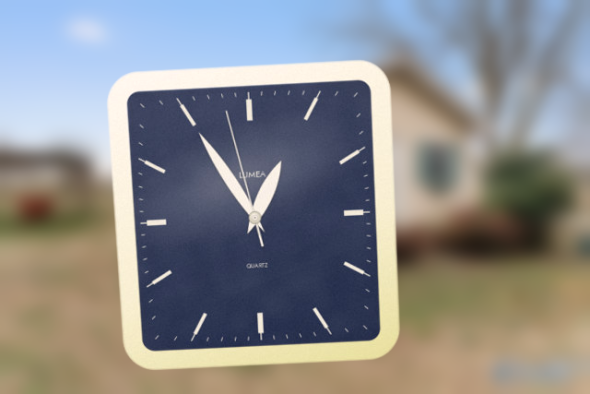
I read 12.54.58
